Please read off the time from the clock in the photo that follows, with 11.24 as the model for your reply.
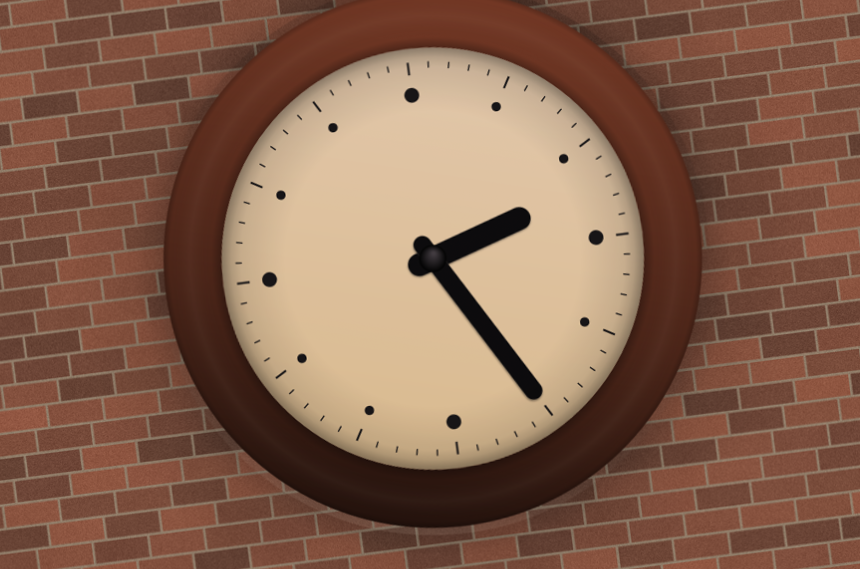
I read 2.25
